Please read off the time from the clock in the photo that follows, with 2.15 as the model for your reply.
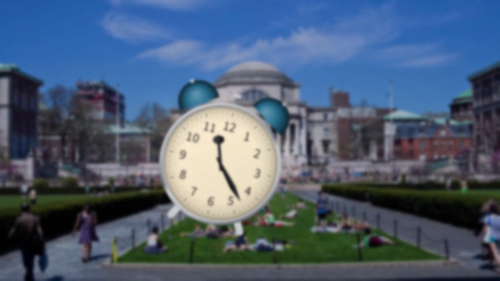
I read 11.23
